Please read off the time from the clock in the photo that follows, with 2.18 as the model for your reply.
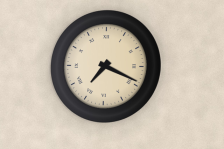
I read 7.19
